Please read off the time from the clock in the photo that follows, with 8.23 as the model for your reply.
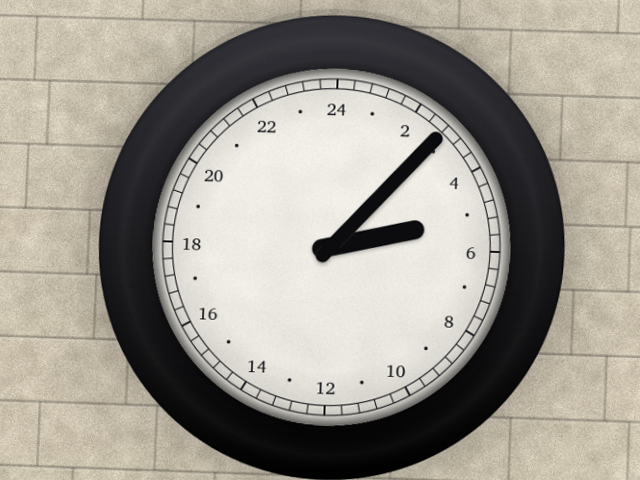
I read 5.07
